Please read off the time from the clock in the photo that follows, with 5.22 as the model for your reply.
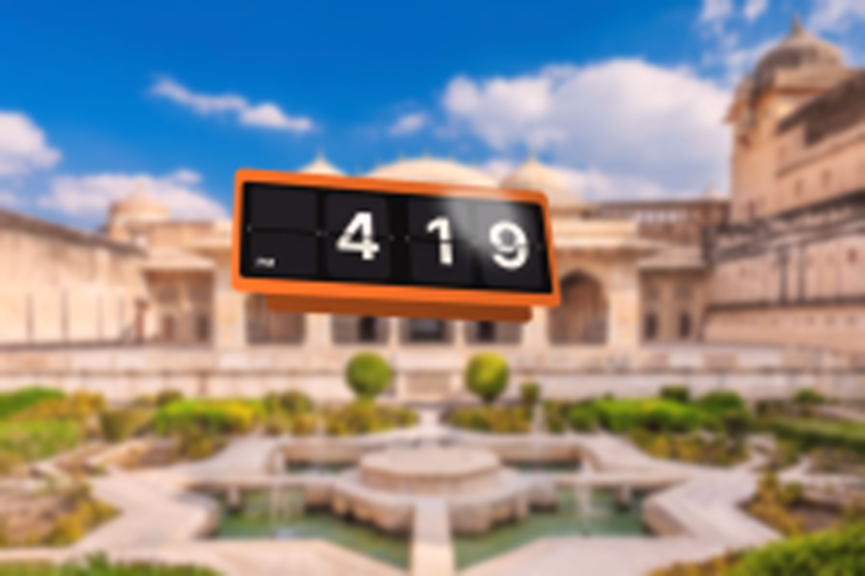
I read 4.19
